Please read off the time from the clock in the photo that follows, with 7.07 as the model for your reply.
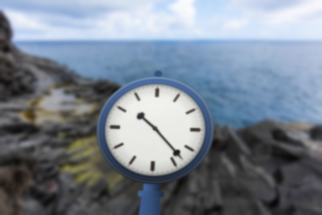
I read 10.23
